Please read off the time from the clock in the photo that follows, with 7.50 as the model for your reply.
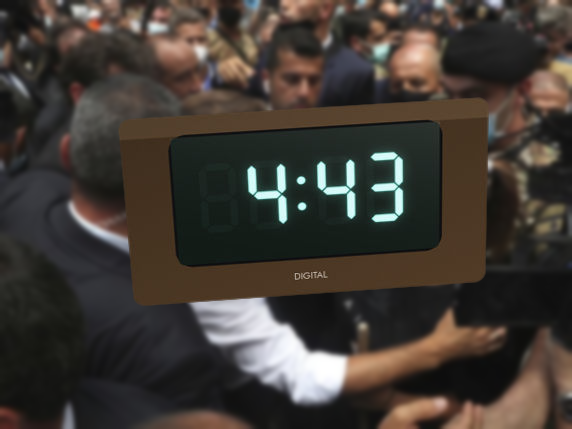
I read 4.43
